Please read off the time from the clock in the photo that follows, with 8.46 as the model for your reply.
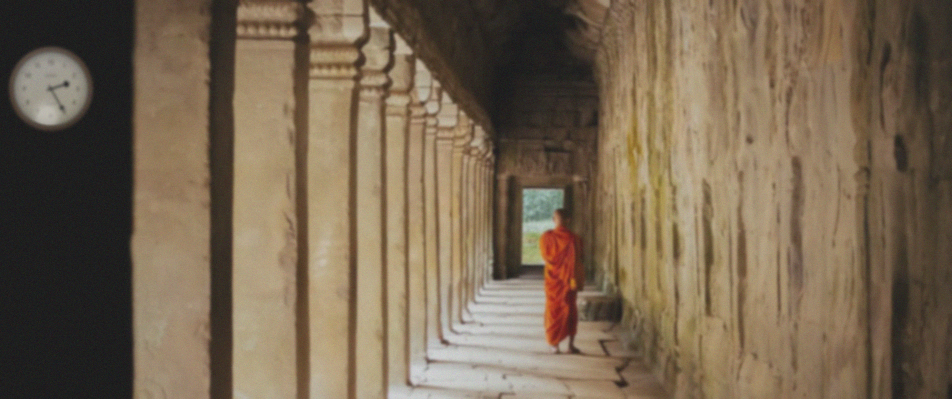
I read 2.25
